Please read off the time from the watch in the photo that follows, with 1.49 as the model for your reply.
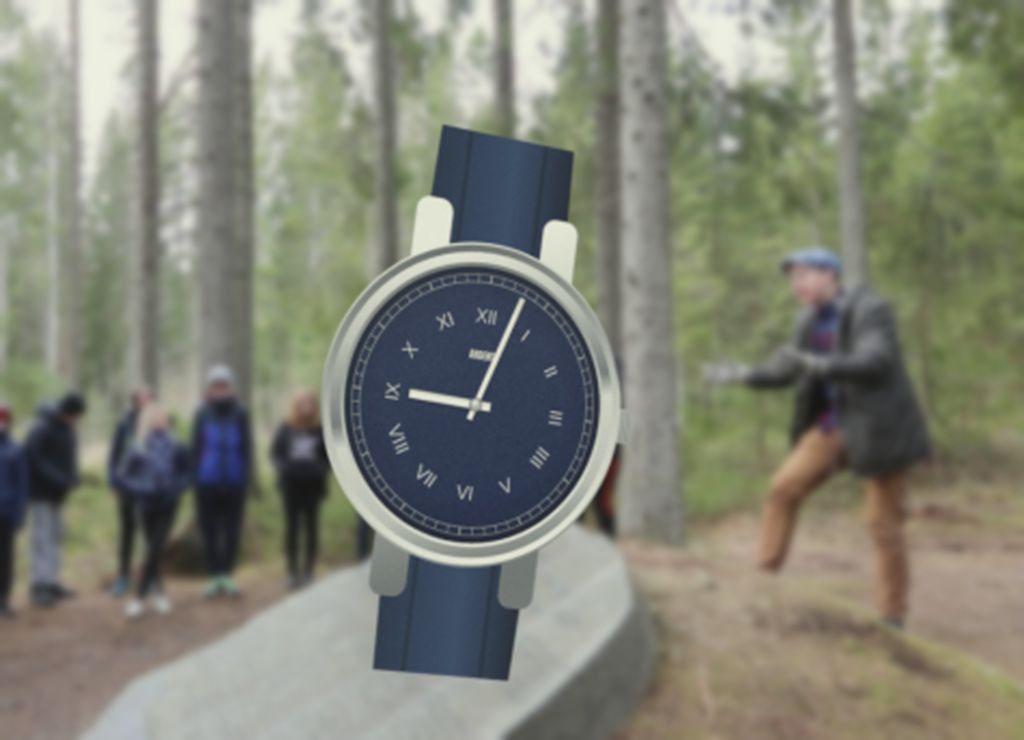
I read 9.03
